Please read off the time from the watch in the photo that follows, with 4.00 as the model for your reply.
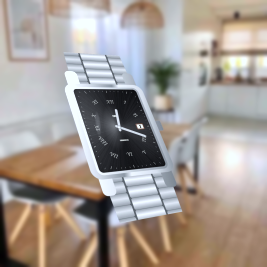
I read 12.19
